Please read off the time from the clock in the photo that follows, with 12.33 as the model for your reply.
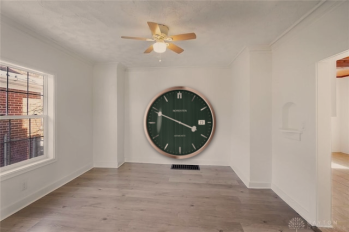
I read 3.49
